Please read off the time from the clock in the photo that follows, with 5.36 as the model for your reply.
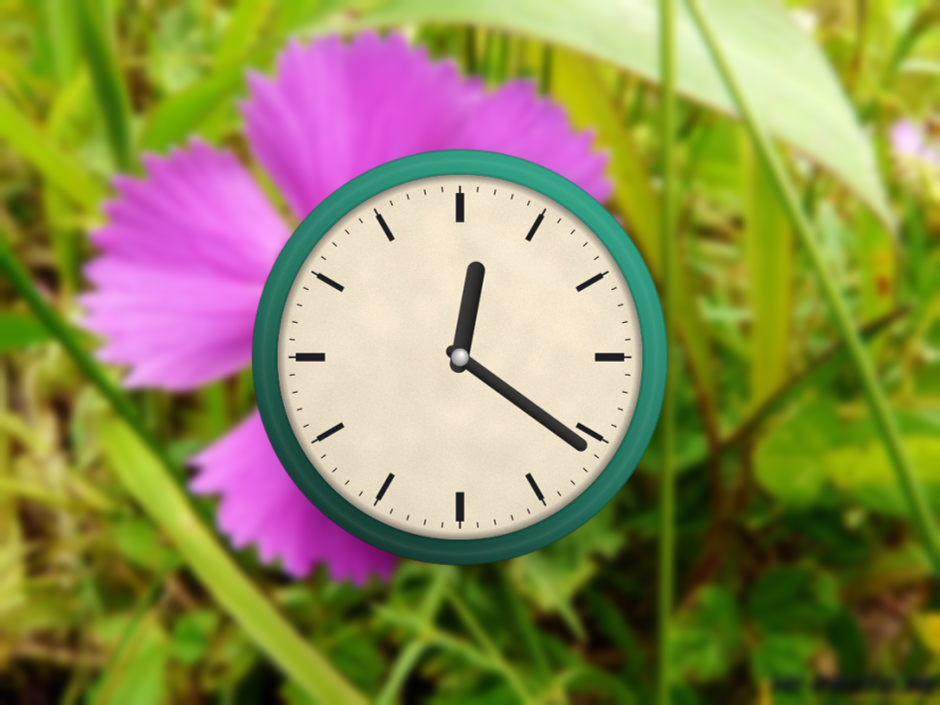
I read 12.21
